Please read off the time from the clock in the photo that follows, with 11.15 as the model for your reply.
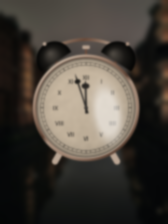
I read 11.57
